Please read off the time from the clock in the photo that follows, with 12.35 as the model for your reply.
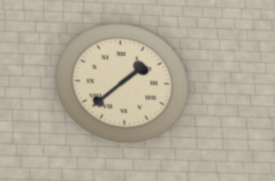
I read 1.38
